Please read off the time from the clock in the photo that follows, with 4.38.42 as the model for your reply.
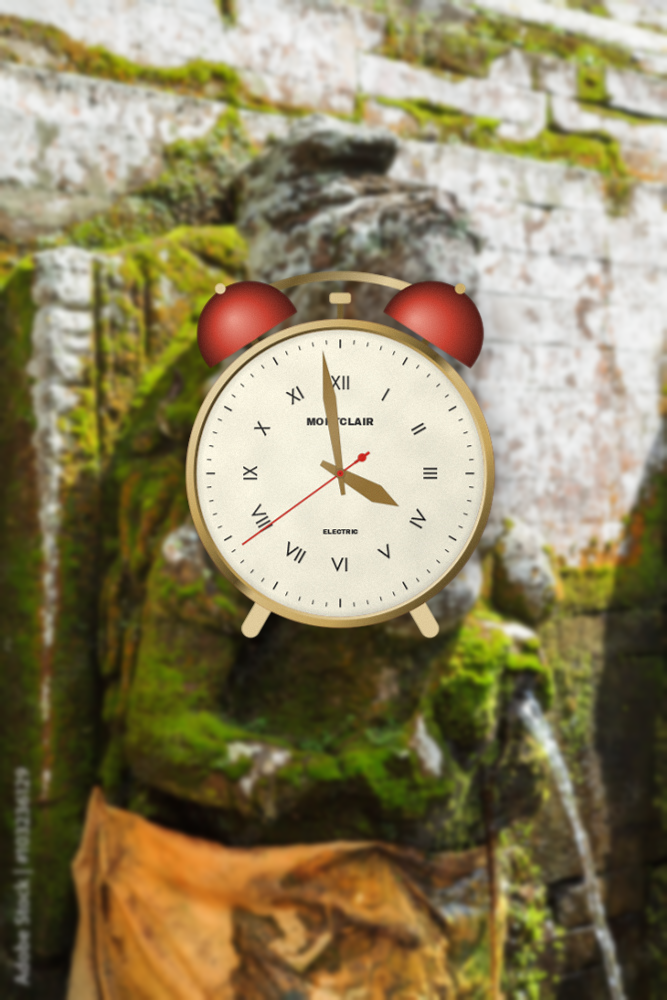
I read 3.58.39
